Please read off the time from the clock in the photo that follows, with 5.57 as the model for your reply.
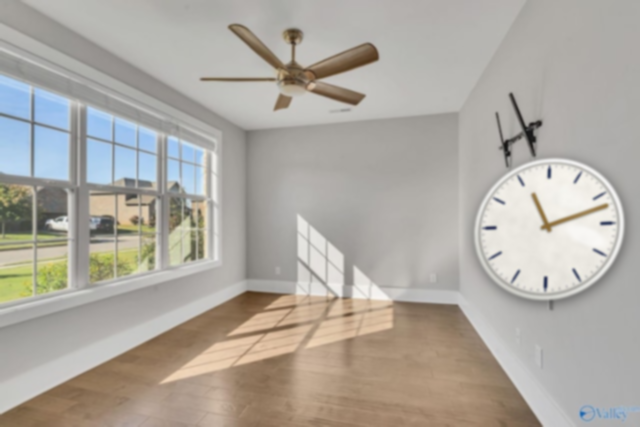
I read 11.12
